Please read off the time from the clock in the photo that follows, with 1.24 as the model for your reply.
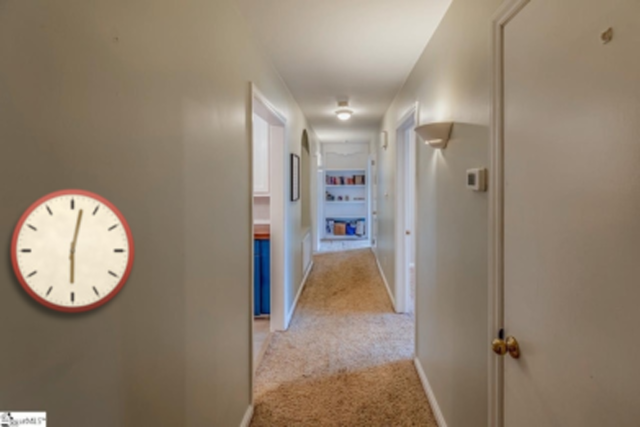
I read 6.02
